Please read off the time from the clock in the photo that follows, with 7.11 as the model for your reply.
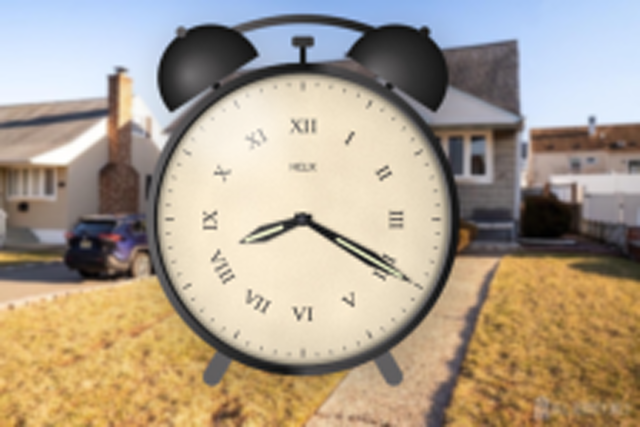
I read 8.20
